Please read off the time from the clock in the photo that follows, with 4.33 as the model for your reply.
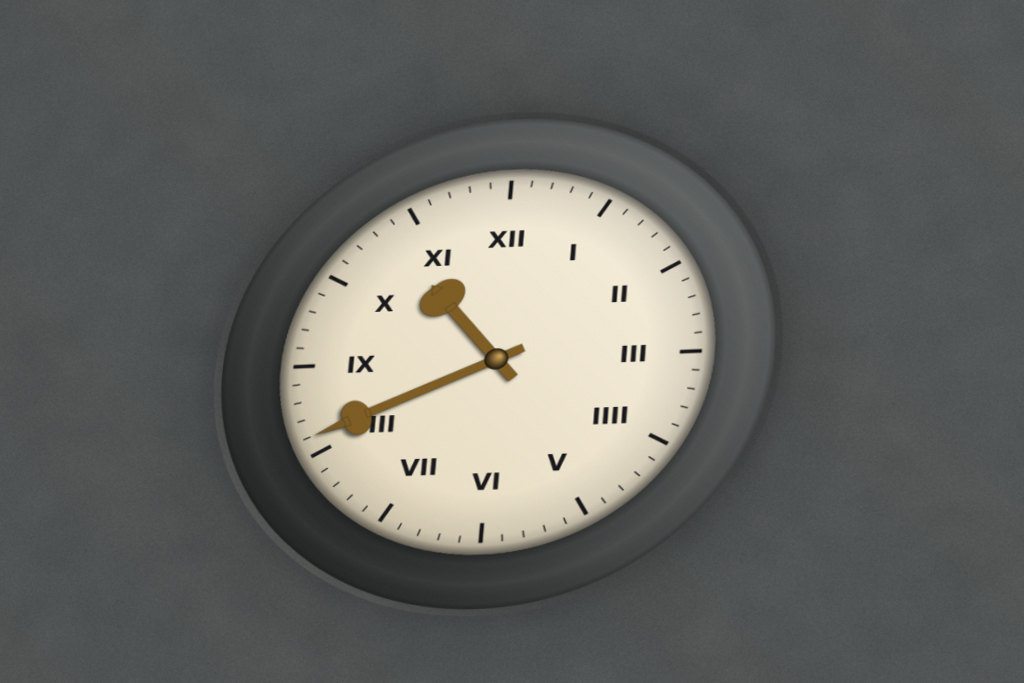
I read 10.41
